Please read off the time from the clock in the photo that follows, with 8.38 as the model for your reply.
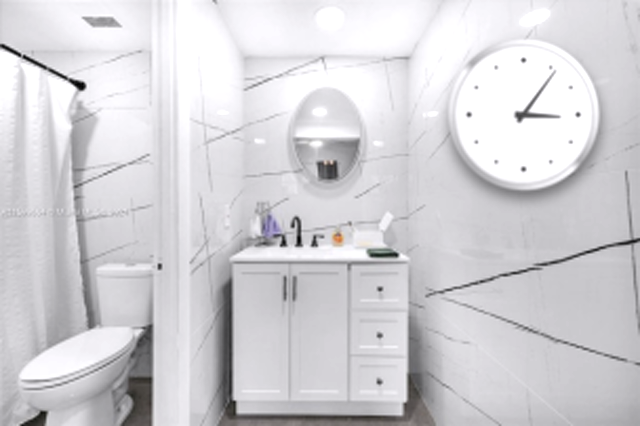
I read 3.06
